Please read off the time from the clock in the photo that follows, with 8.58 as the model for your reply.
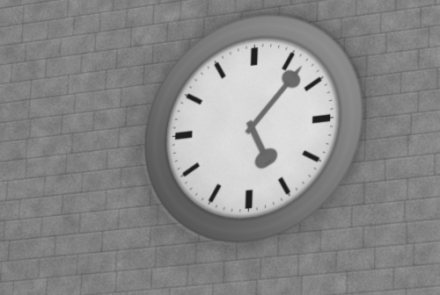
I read 5.07
